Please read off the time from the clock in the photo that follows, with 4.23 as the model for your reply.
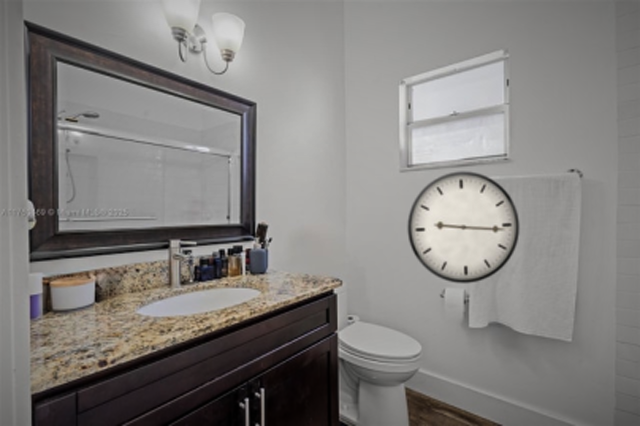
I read 9.16
